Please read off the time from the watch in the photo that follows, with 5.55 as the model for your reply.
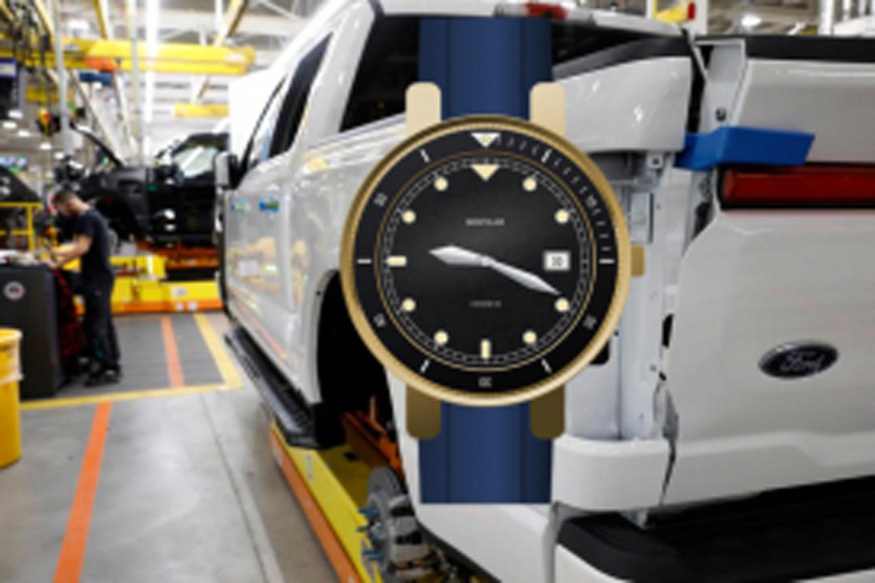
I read 9.19
